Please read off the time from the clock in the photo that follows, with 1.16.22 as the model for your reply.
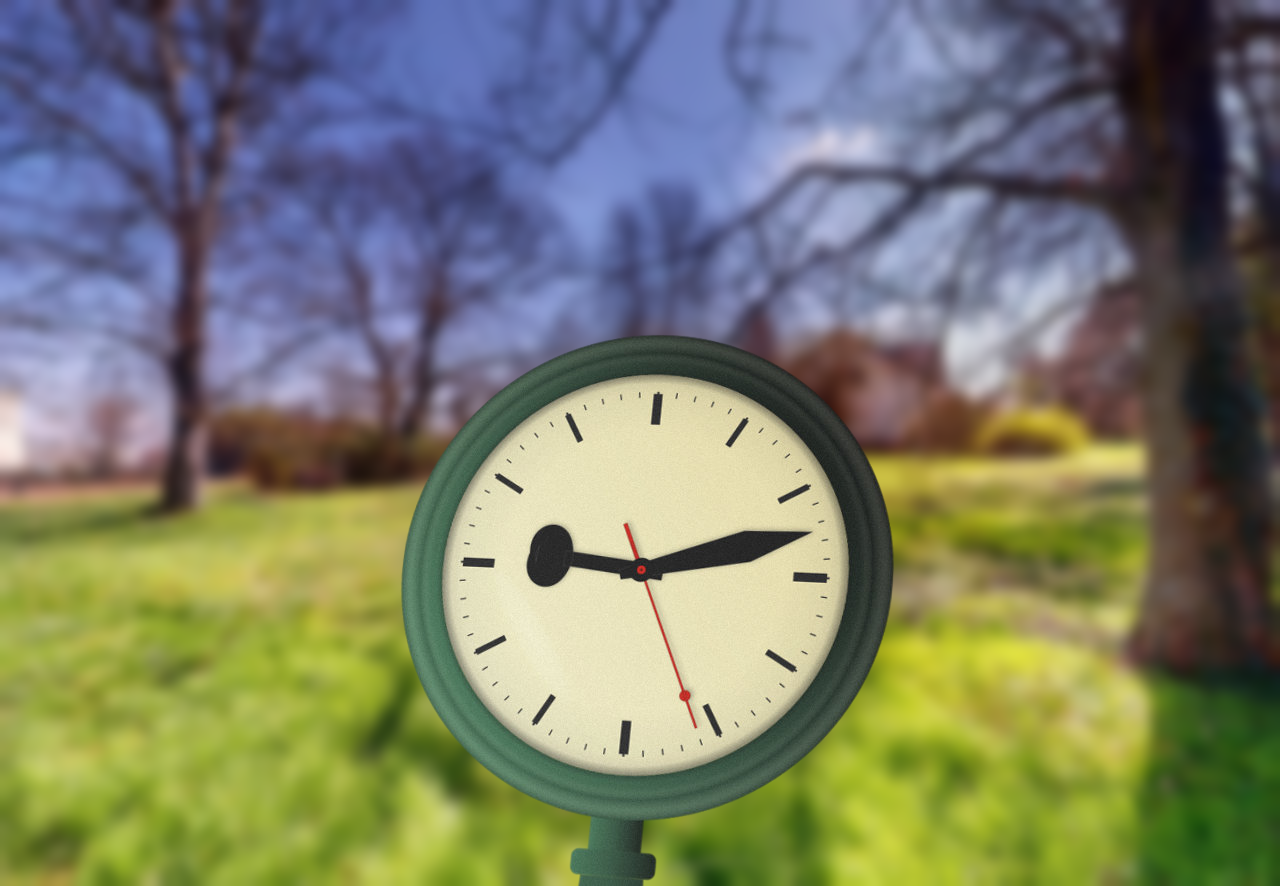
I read 9.12.26
